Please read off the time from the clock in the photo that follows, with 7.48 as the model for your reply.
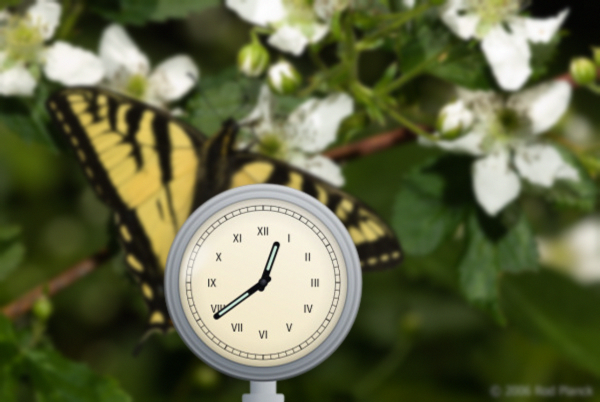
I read 12.39
